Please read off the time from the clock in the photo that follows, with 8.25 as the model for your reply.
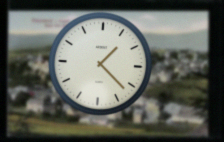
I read 1.22
